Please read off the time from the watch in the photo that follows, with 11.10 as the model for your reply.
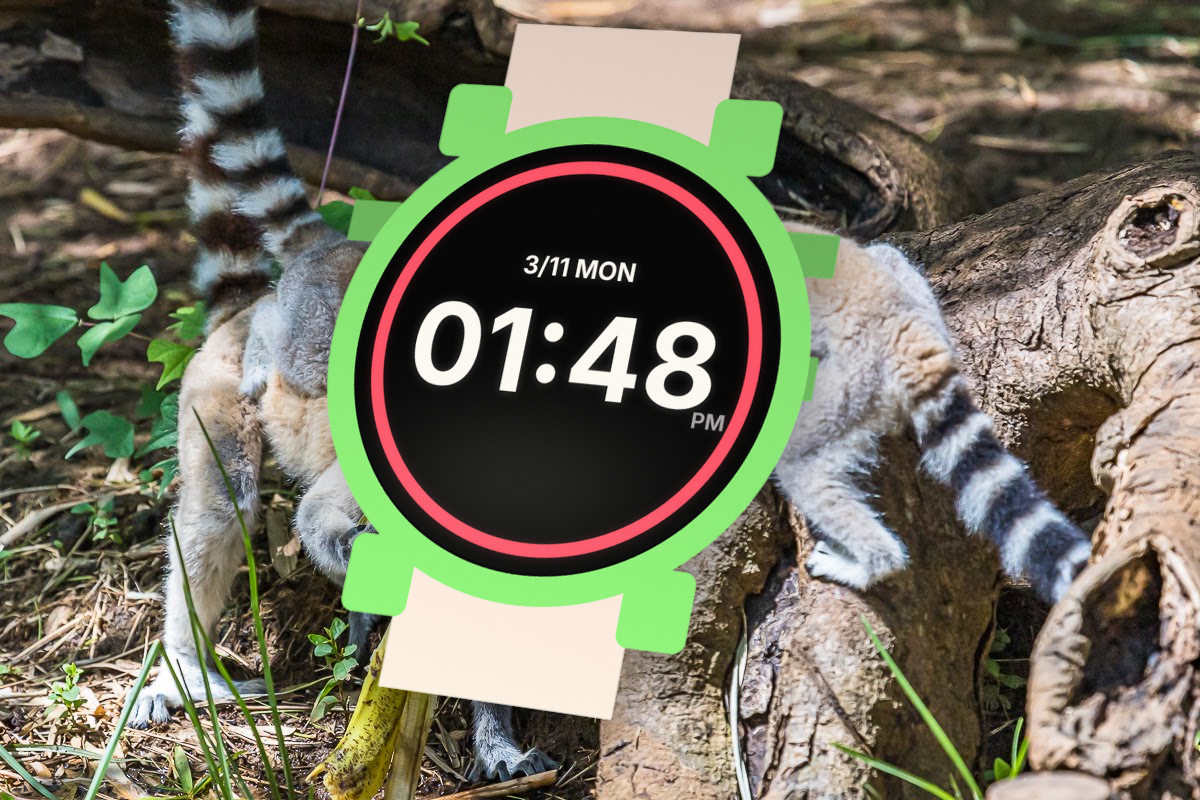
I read 1.48
